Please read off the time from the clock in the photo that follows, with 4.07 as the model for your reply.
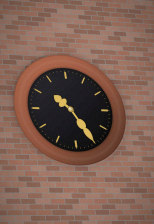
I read 10.25
